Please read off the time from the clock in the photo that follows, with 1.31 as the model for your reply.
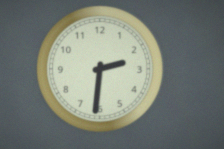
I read 2.31
